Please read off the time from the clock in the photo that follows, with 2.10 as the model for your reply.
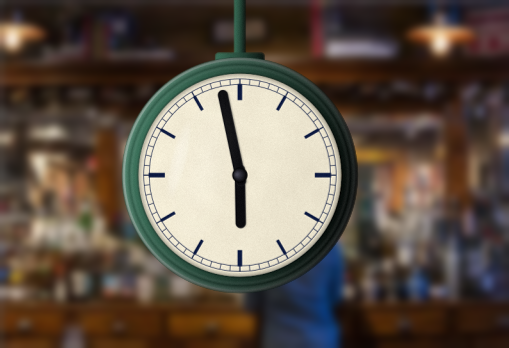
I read 5.58
